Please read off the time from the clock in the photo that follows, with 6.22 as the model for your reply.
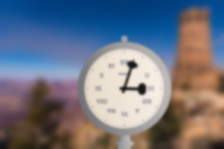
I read 3.03
